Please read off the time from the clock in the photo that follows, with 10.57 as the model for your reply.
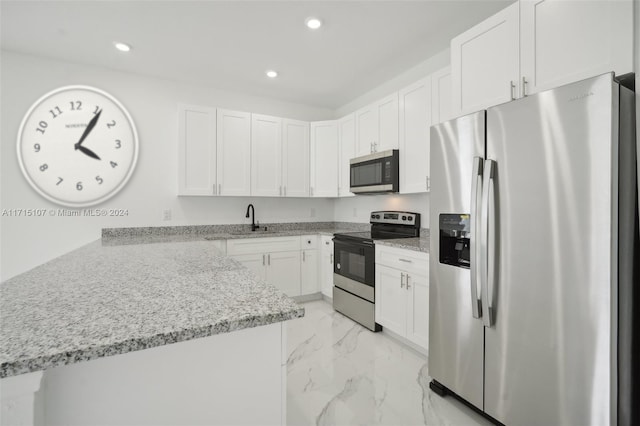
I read 4.06
